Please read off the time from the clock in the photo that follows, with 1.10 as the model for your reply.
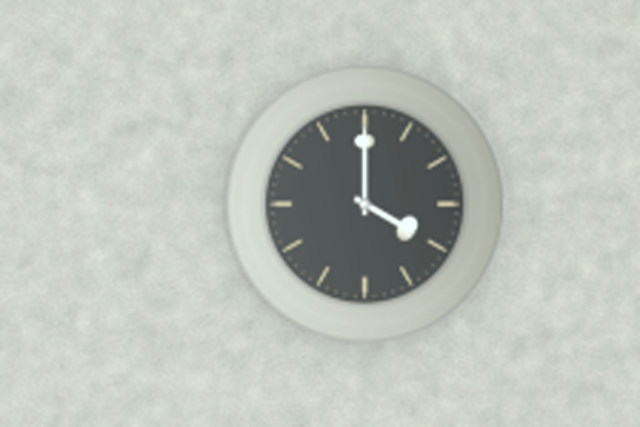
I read 4.00
